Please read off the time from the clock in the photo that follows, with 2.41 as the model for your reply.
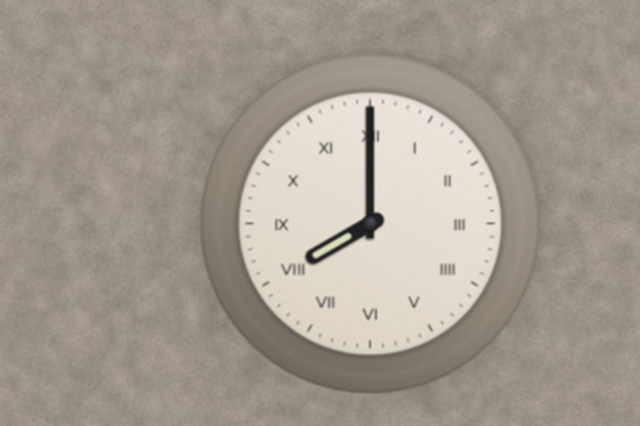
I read 8.00
